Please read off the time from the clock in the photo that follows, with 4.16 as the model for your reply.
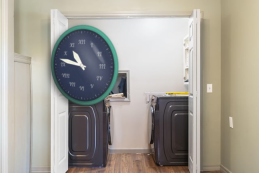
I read 10.47
